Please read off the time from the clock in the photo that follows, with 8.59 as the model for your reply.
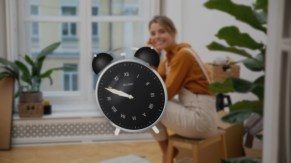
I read 9.49
